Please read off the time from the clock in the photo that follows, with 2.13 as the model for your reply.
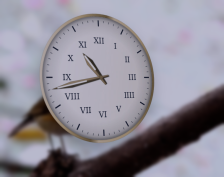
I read 10.43
